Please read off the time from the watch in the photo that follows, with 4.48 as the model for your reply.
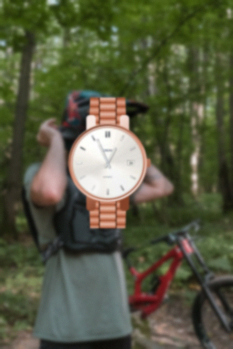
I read 12.56
